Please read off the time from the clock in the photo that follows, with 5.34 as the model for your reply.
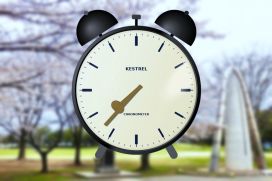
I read 7.37
